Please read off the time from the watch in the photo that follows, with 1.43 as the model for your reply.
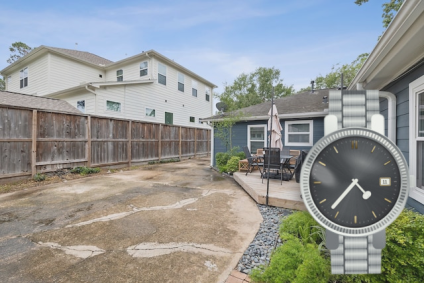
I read 4.37
